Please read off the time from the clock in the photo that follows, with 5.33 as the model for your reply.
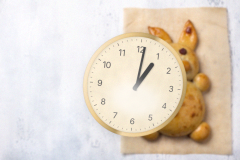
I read 1.01
